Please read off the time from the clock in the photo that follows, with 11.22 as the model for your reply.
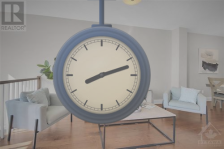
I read 8.12
